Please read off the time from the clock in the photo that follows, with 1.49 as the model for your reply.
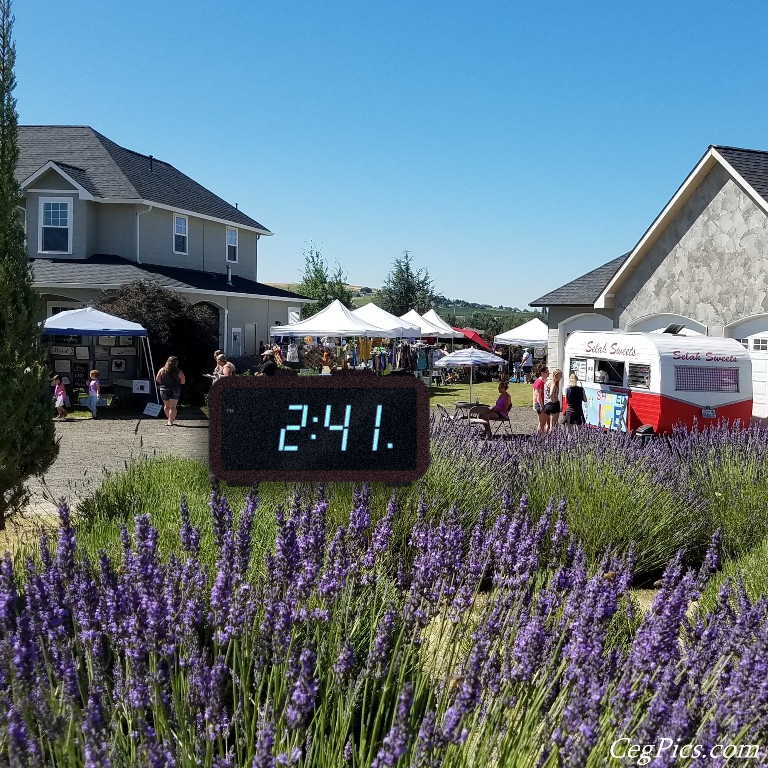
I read 2.41
